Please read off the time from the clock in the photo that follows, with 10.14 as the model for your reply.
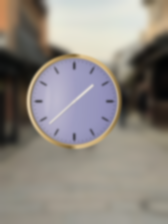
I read 1.38
